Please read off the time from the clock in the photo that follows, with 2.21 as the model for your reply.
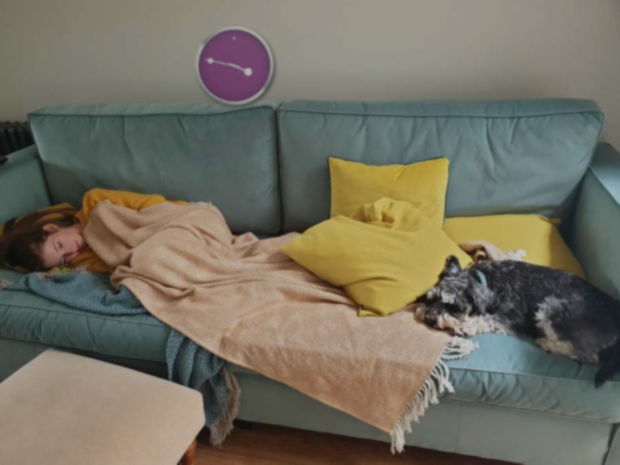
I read 3.47
